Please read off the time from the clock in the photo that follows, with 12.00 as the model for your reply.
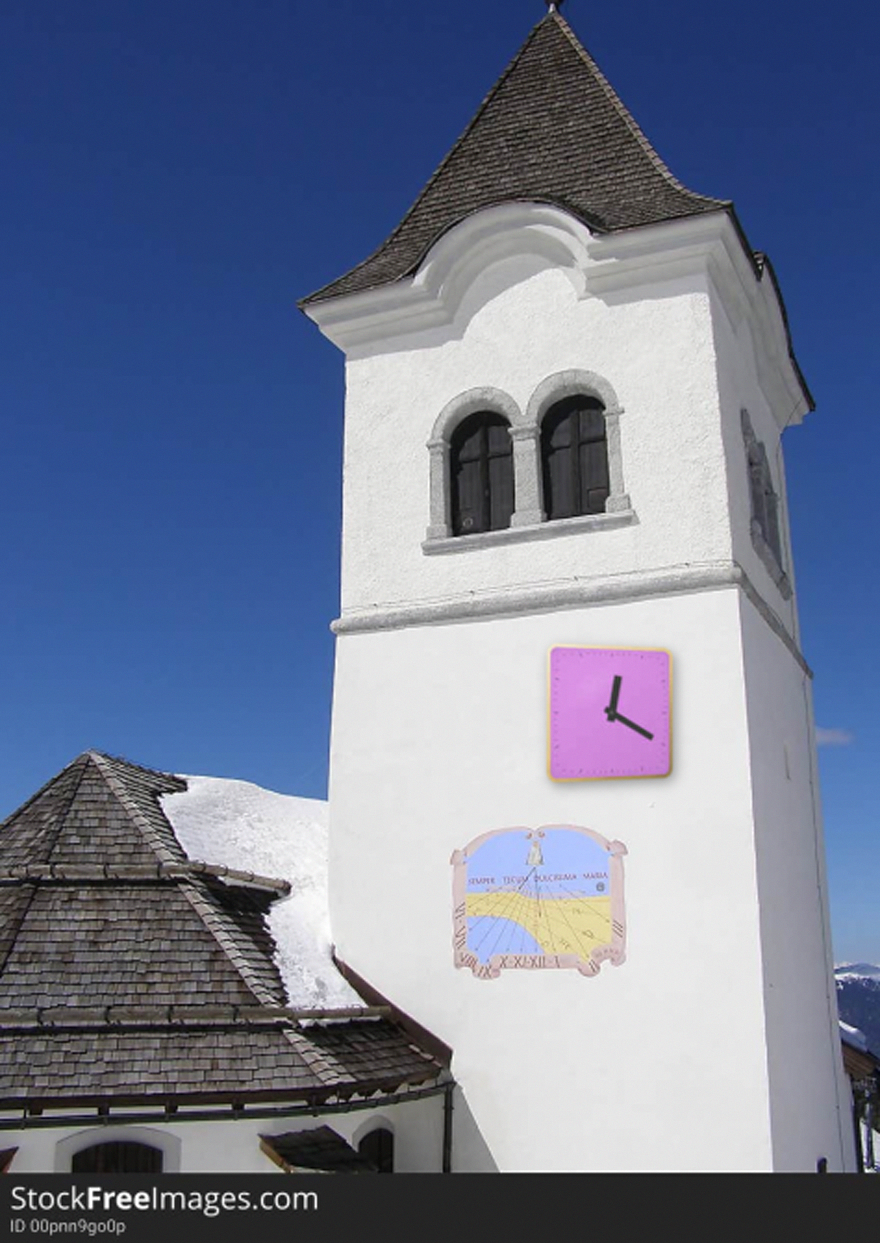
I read 12.20
